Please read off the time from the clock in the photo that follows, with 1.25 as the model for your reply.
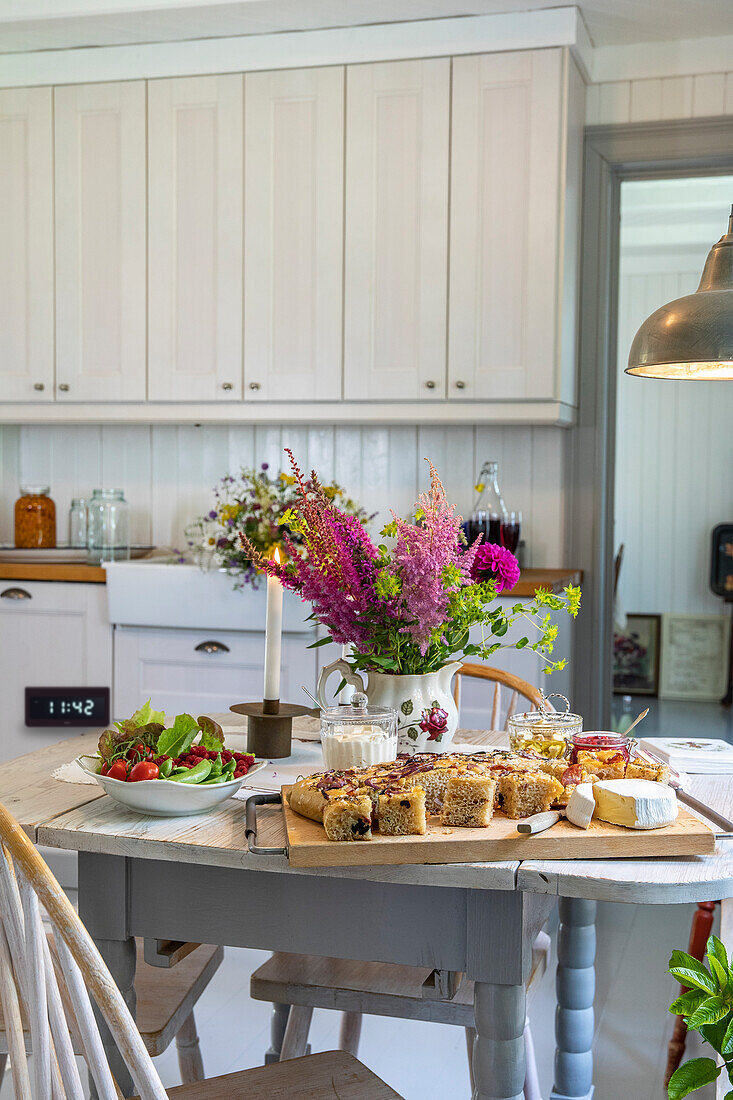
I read 11.42
